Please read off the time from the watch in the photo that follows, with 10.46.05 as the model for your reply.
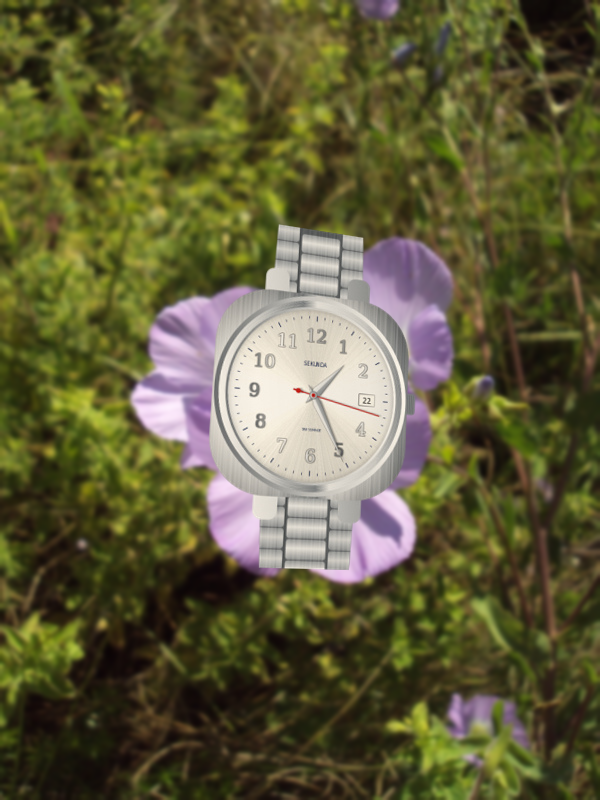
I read 1.25.17
